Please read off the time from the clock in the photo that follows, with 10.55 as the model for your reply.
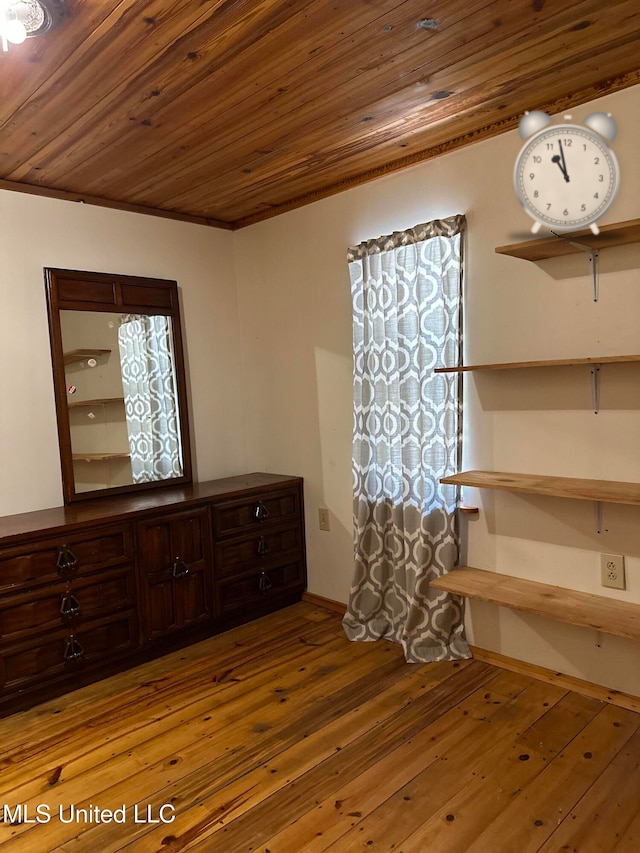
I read 10.58
